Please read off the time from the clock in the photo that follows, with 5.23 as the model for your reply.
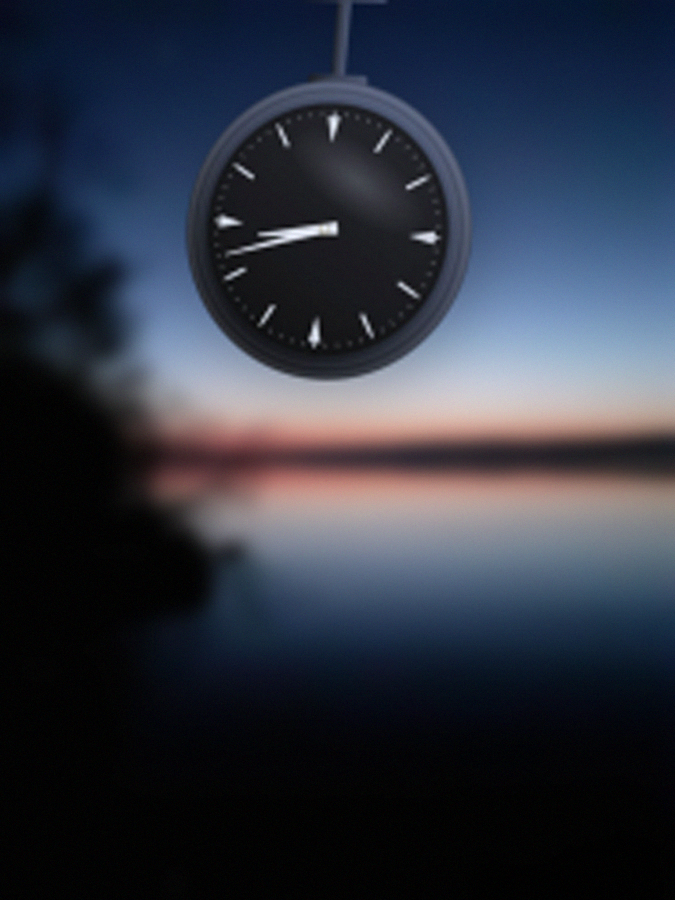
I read 8.42
